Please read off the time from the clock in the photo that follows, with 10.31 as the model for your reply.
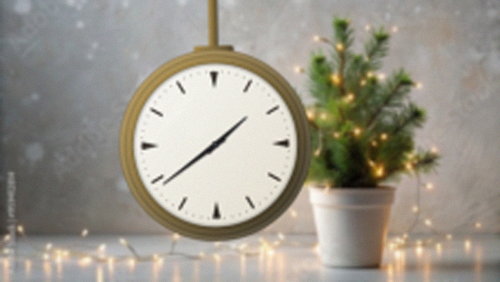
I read 1.39
